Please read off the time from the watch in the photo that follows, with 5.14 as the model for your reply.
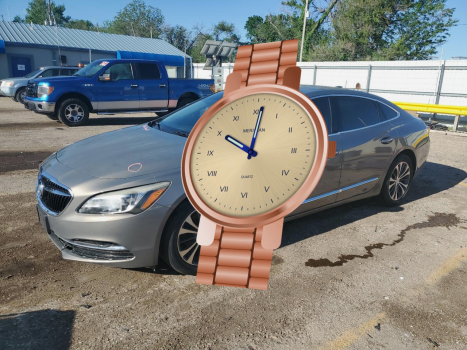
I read 10.01
